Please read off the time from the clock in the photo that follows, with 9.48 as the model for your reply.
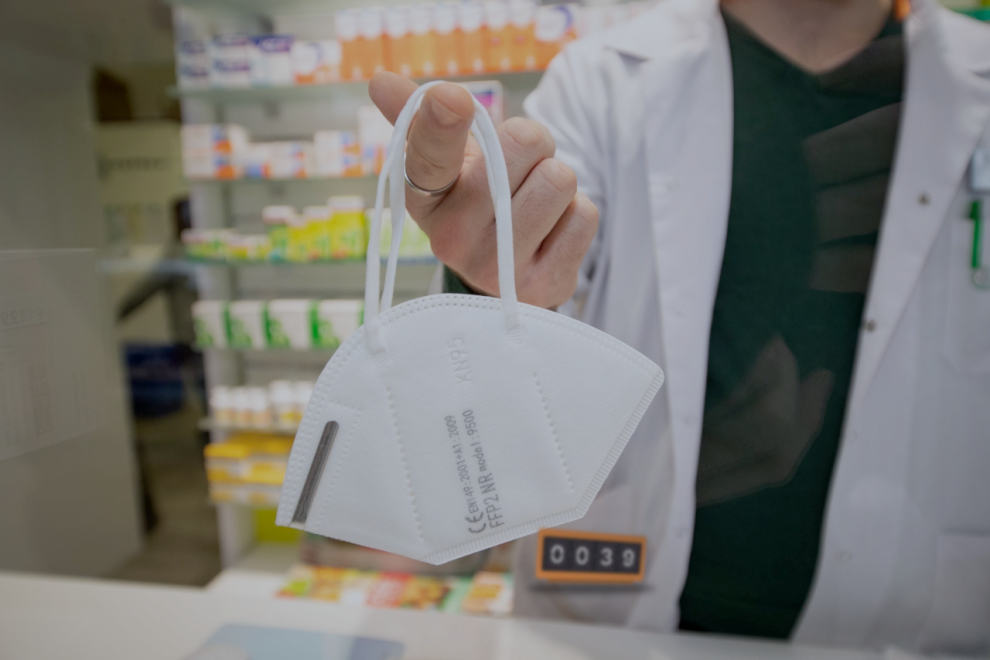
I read 0.39
